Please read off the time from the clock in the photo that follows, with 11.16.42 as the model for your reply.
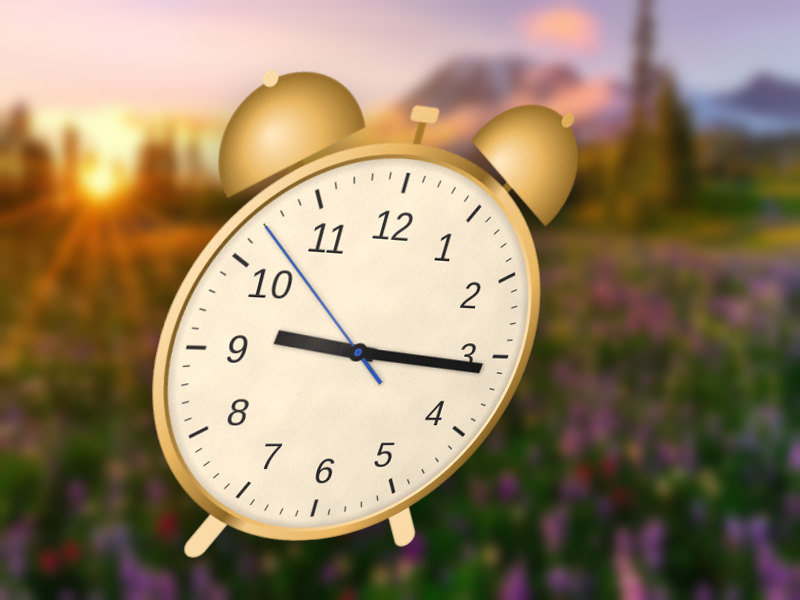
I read 9.15.52
